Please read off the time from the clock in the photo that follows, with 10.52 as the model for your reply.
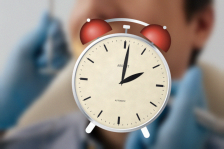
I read 2.01
